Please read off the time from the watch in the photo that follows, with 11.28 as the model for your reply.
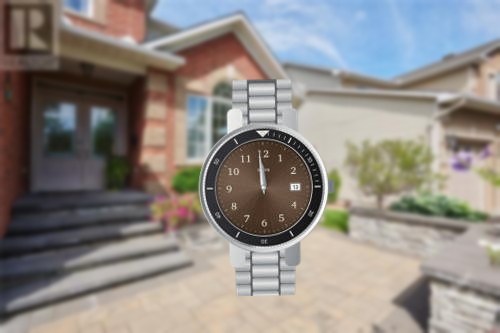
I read 11.59
